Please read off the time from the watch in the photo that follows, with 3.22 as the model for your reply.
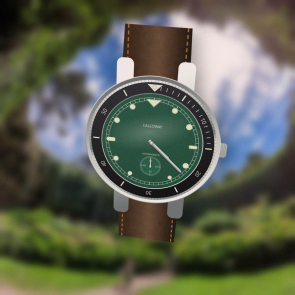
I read 4.22
